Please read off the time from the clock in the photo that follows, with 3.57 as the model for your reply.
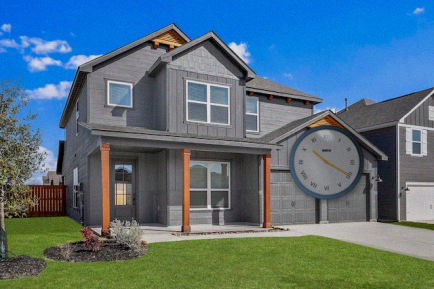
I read 10.20
